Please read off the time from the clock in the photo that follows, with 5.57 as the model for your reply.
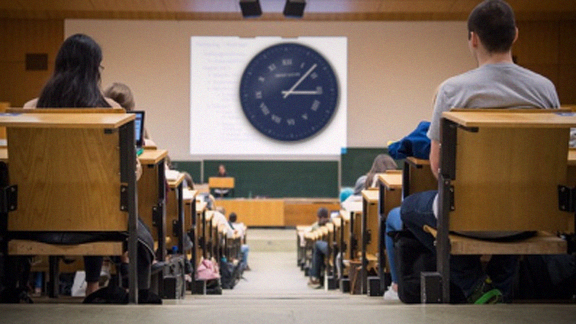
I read 3.08
